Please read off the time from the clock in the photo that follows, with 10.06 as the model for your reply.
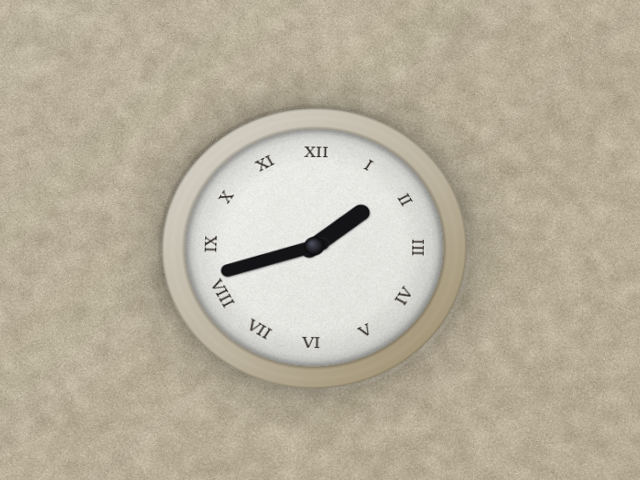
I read 1.42
